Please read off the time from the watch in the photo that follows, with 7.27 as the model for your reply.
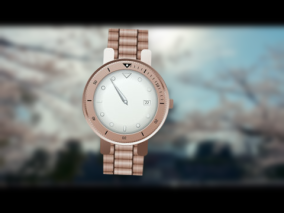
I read 10.54
